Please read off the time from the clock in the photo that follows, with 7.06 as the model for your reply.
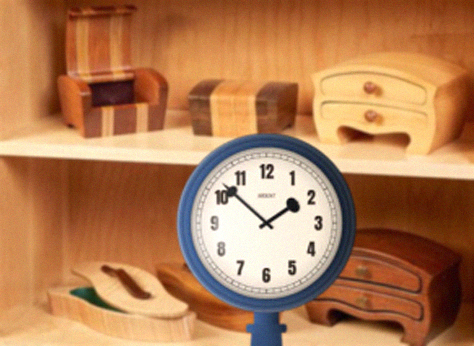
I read 1.52
